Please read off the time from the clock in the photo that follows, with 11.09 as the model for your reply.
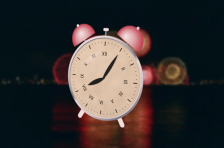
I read 8.05
